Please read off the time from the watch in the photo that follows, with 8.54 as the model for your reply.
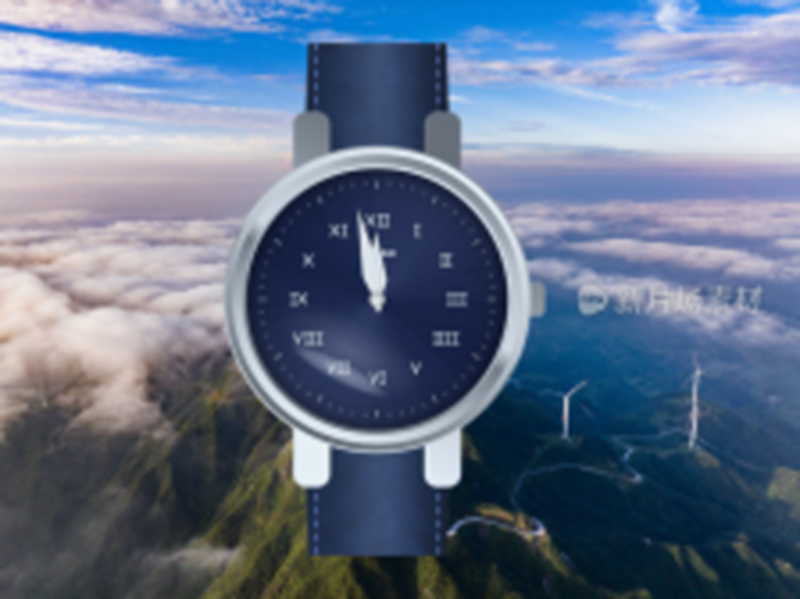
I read 11.58
